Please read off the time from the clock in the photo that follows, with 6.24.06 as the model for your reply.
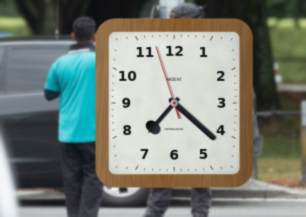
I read 7.21.57
